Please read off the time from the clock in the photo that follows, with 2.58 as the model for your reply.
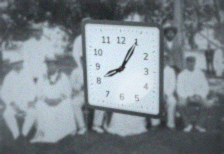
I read 8.05
